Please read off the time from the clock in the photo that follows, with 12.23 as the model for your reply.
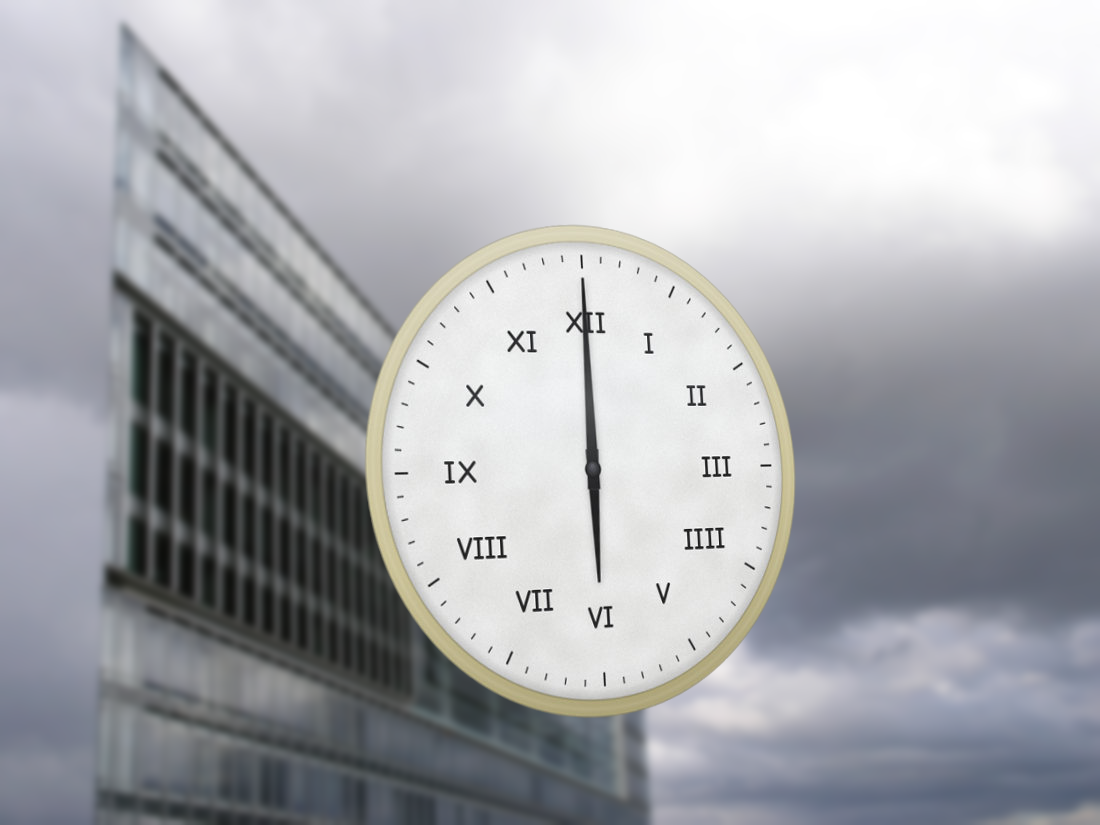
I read 6.00
